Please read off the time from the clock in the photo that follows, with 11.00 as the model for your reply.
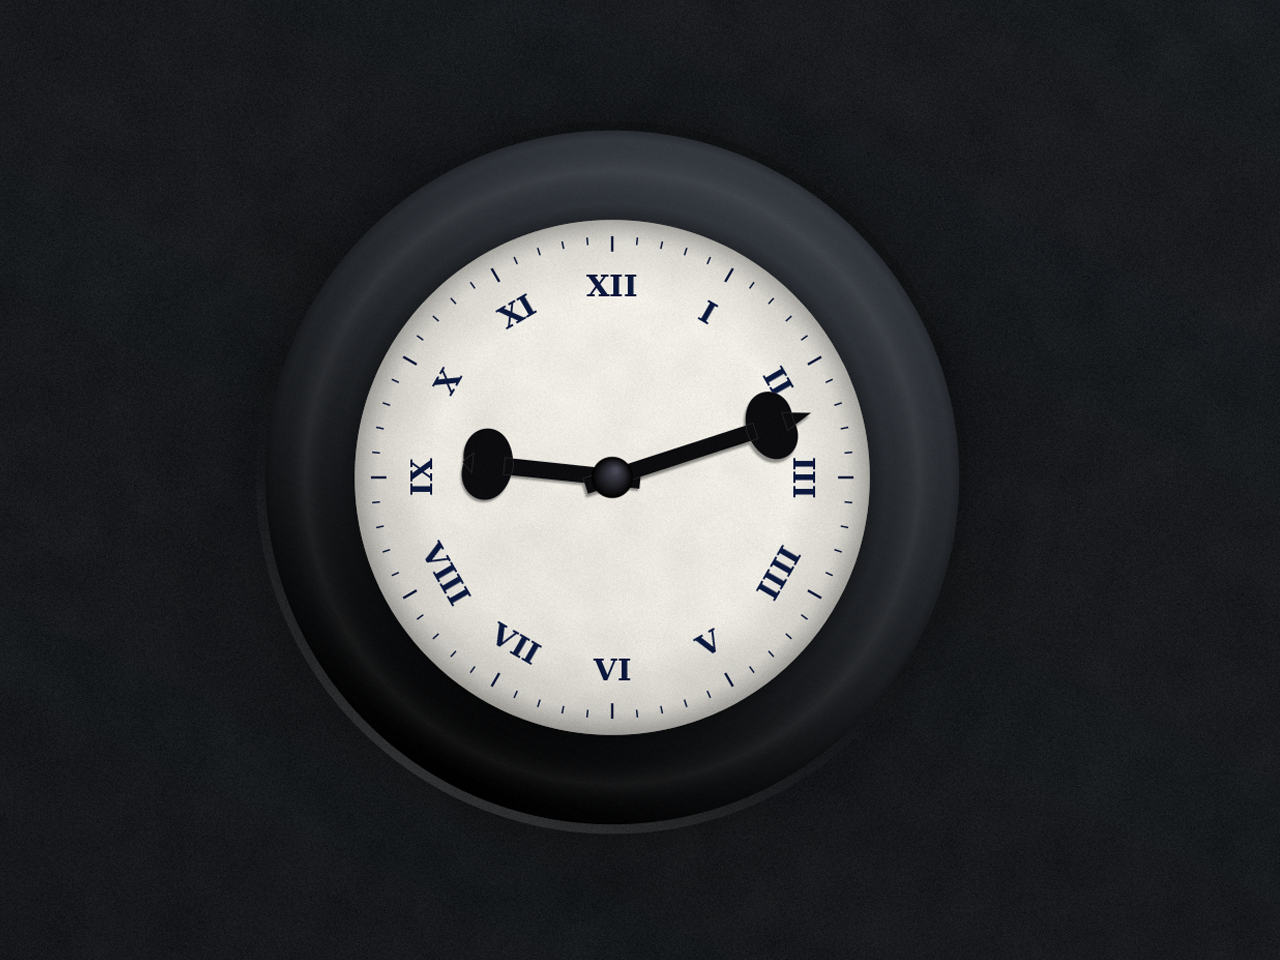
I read 9.12
